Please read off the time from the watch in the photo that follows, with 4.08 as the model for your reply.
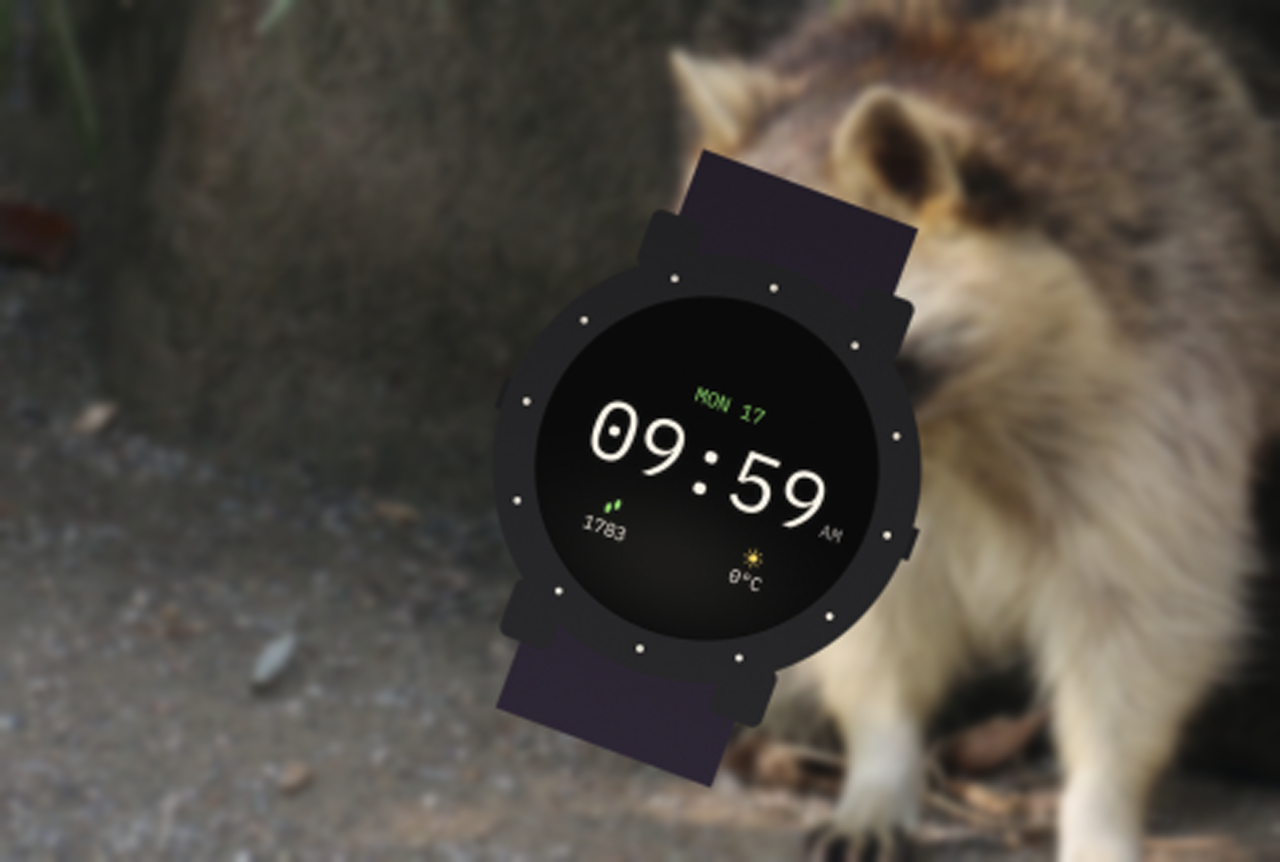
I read 9.59
